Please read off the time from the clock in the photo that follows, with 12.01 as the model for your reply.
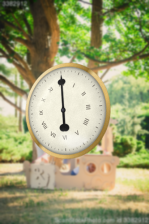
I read 6.00
